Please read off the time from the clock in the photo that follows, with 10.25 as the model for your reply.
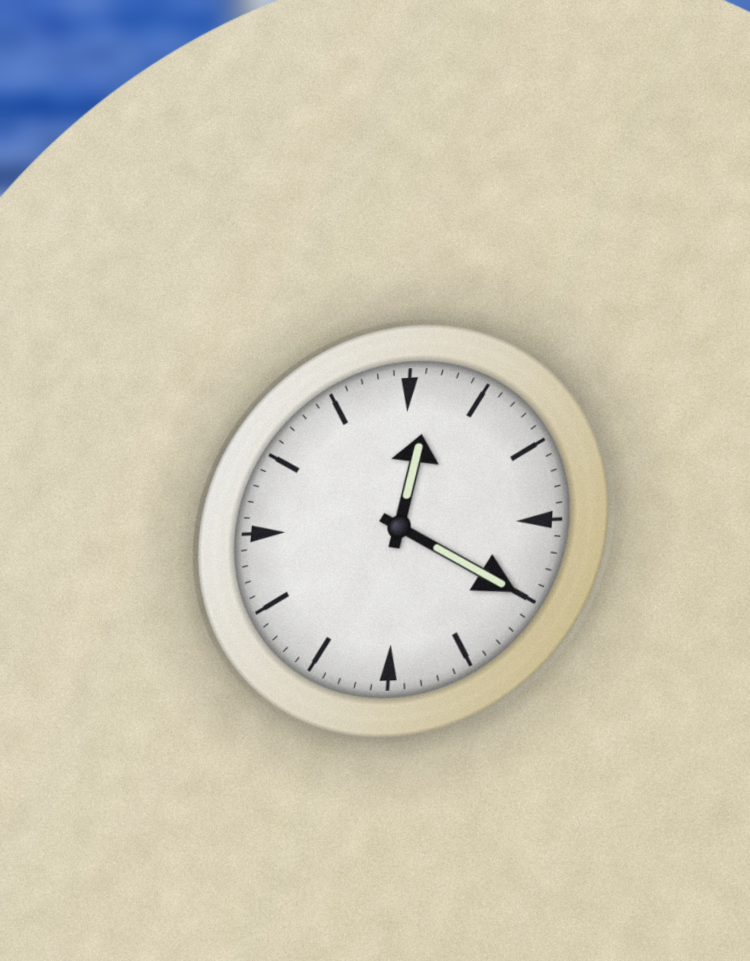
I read 12.20
